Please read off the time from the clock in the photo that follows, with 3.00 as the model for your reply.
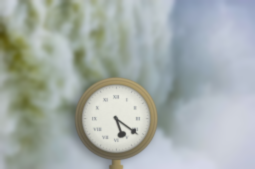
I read 5.21
